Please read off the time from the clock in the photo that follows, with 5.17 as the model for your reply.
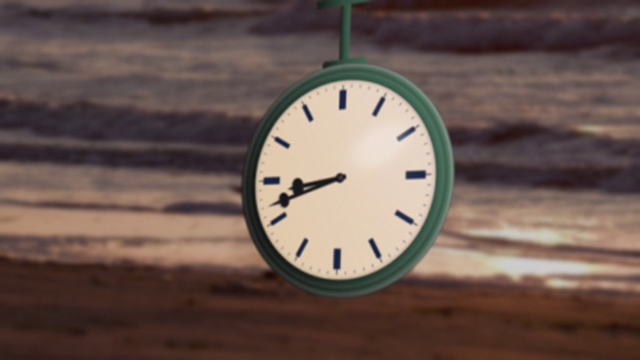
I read 8.42
